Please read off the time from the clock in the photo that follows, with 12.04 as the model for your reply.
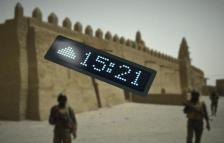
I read 15.21
